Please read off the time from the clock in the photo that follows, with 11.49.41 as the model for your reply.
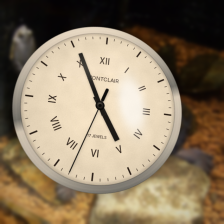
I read 4.55.33
